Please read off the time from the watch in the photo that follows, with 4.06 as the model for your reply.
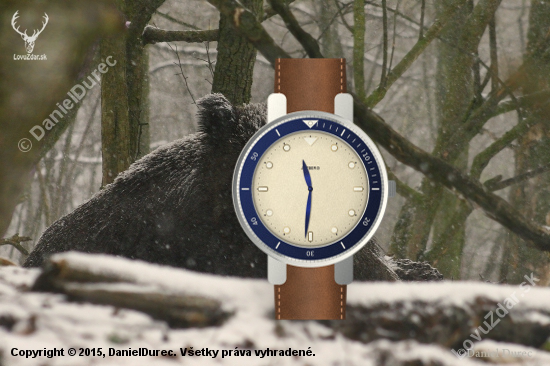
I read 11.31
